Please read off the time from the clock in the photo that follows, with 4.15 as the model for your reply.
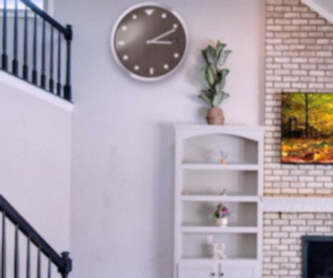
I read 3.11
